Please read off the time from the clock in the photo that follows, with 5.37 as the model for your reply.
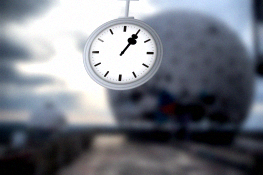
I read 1.05
